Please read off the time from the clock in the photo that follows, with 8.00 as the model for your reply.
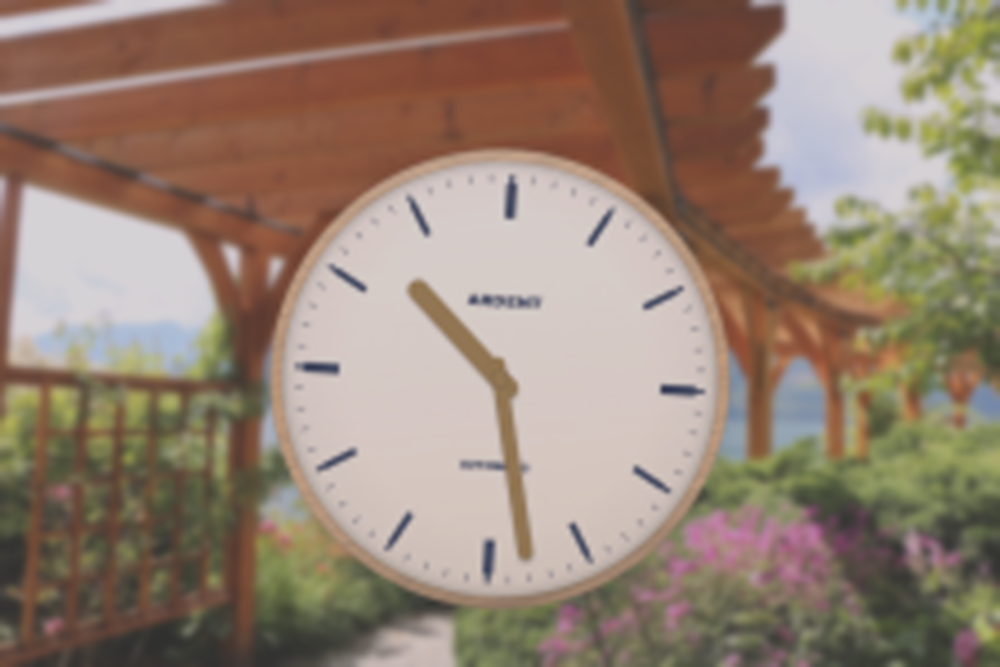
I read 10.28
